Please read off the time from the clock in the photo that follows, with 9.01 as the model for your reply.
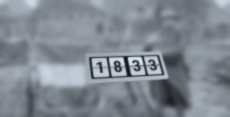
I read 18.33
